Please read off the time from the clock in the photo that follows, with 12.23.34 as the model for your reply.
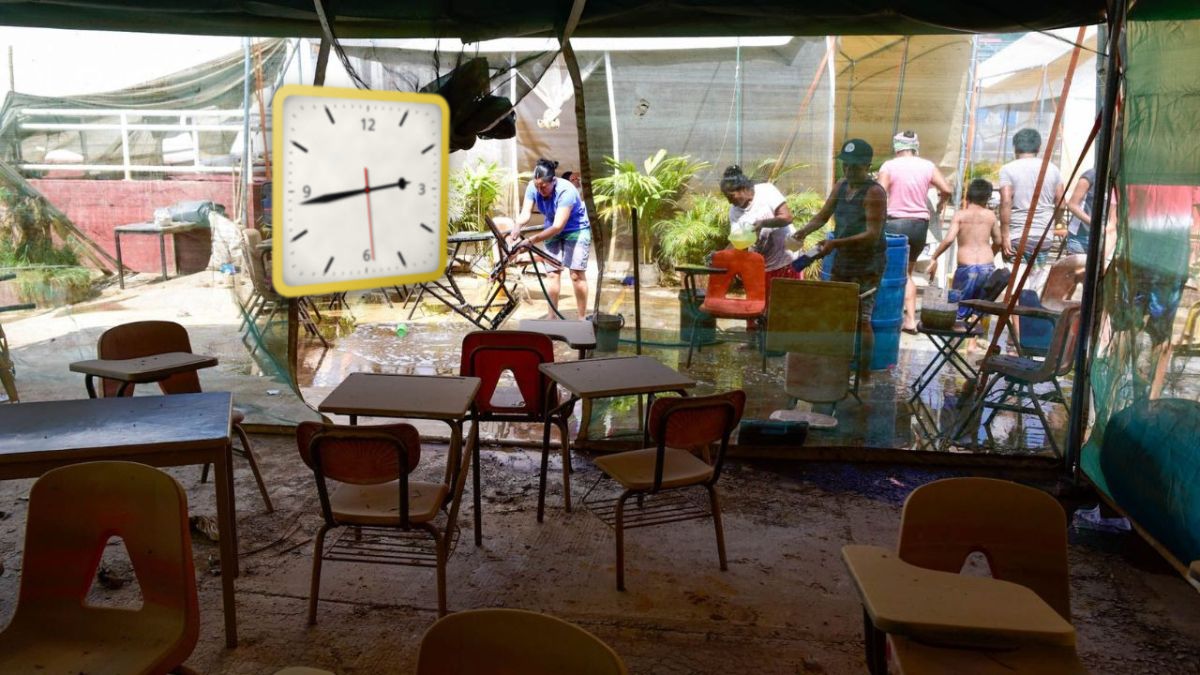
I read 2.43.29
